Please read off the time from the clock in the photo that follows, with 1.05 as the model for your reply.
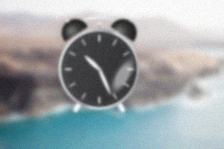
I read 10.26
